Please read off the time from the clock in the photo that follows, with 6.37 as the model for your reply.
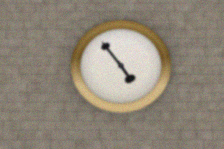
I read 4.54
